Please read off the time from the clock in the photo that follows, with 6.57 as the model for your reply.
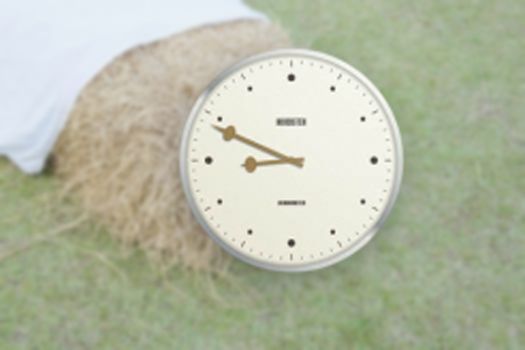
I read 8.49
